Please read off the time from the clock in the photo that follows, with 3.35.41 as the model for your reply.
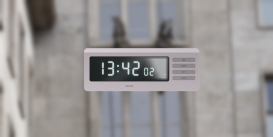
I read 13.42.02
